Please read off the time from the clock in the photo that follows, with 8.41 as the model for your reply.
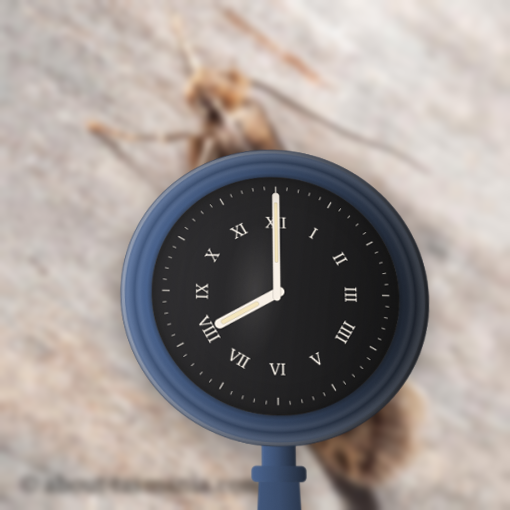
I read 8.00
